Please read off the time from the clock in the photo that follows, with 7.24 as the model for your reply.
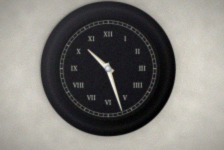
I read 10.27
